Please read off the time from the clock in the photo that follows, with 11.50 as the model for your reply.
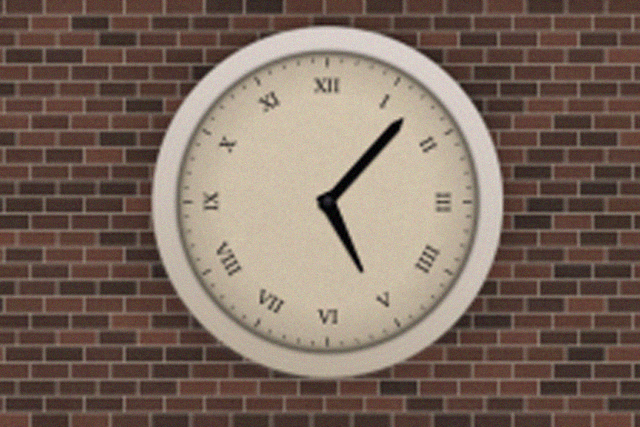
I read 5.07
